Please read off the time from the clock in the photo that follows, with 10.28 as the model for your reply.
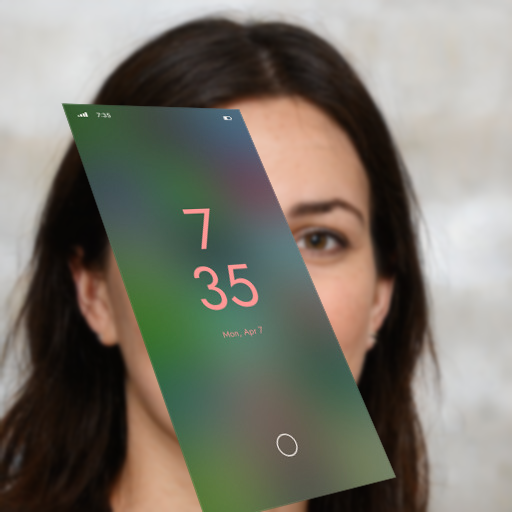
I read 7.35
